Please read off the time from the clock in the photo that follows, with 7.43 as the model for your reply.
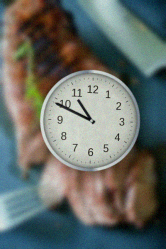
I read 10.49
